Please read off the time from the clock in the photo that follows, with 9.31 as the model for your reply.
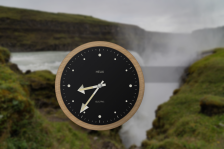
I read 8.36
